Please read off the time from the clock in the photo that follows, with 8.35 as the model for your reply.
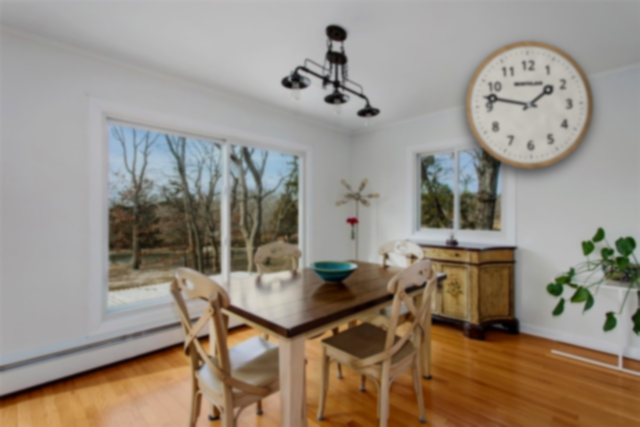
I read 1.47
